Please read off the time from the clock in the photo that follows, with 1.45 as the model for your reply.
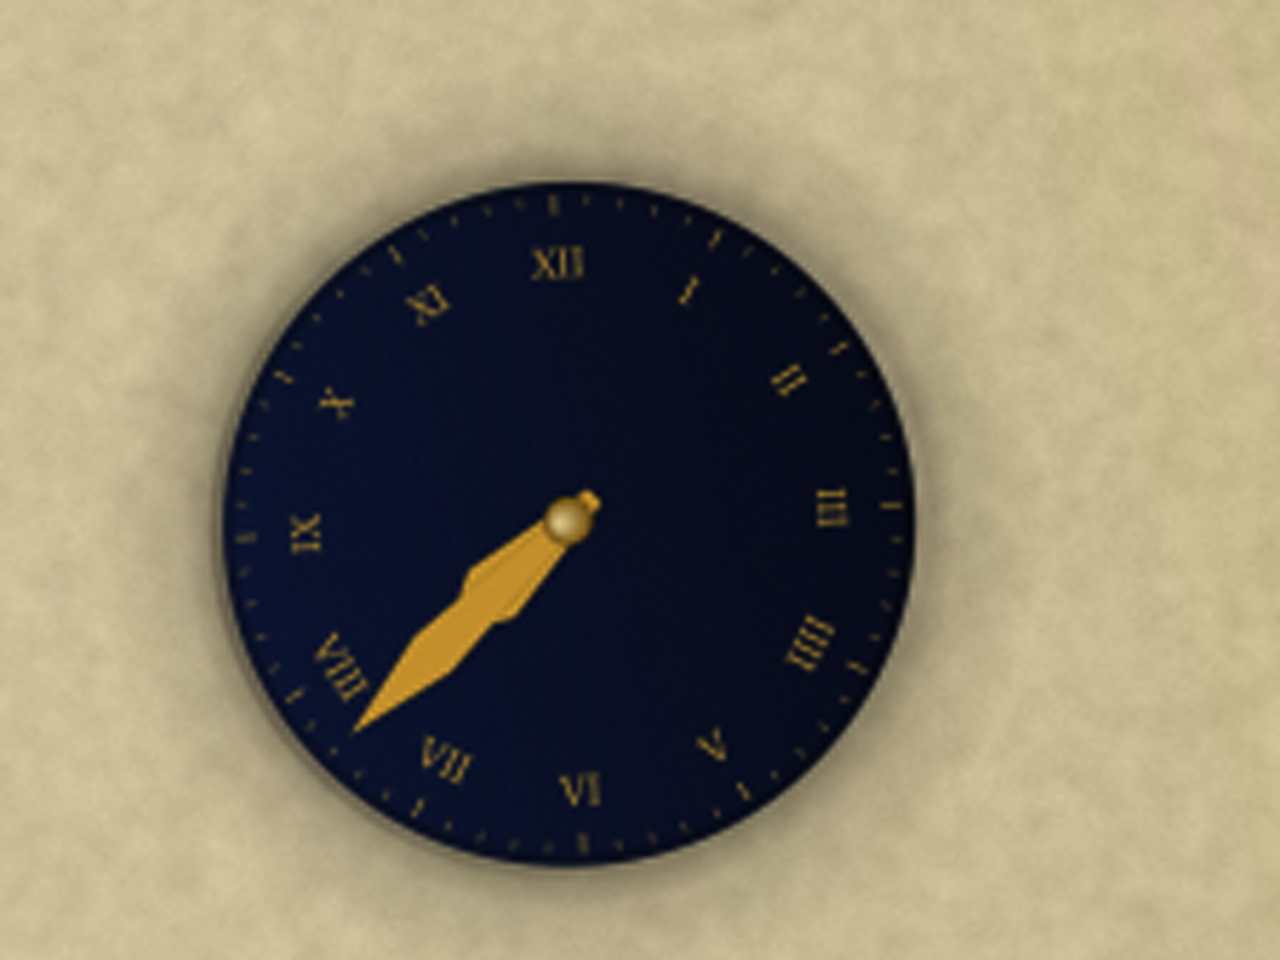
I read 7.38
